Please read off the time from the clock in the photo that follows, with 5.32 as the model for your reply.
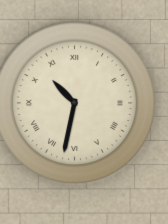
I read 10.32
